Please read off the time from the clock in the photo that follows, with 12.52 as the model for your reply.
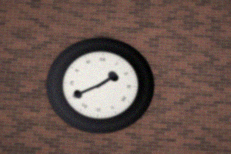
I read 1.40
